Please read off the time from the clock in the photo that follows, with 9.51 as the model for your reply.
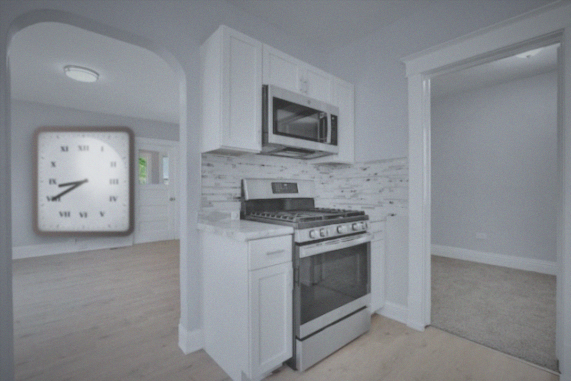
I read 8.40
